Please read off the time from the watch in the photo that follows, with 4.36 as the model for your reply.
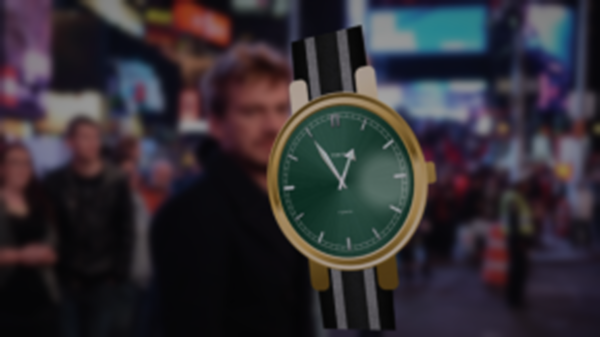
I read 12.55
